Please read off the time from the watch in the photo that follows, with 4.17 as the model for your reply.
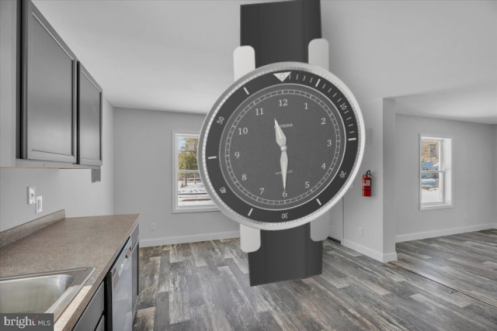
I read 11.30
